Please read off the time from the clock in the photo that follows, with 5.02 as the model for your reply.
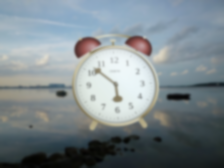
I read 5.52
